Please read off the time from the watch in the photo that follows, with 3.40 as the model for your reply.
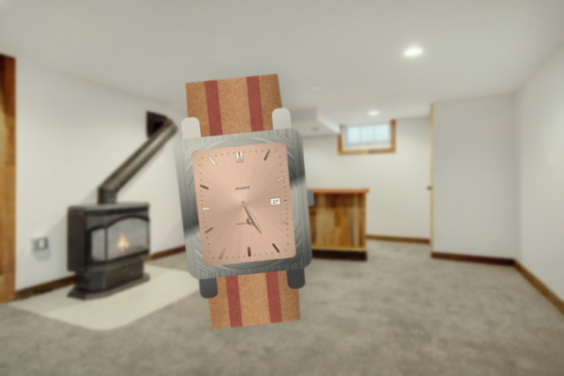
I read 5.26
